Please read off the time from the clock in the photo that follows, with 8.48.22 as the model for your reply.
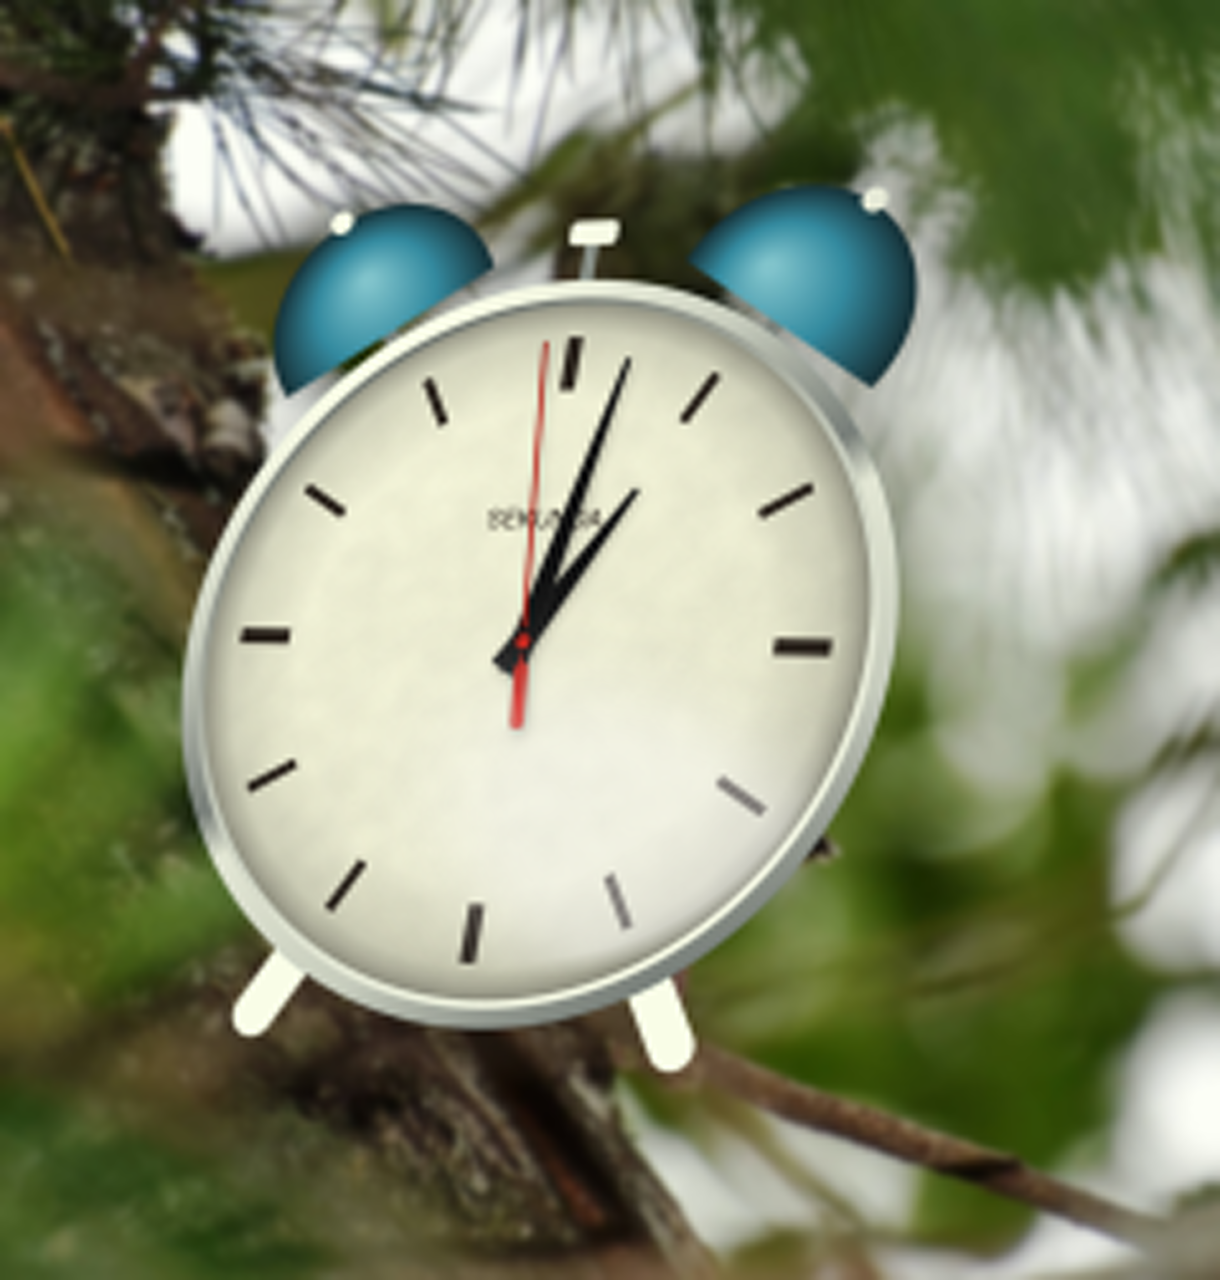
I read 1.01.59
